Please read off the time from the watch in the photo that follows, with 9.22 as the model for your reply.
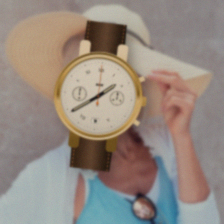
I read 1.39
